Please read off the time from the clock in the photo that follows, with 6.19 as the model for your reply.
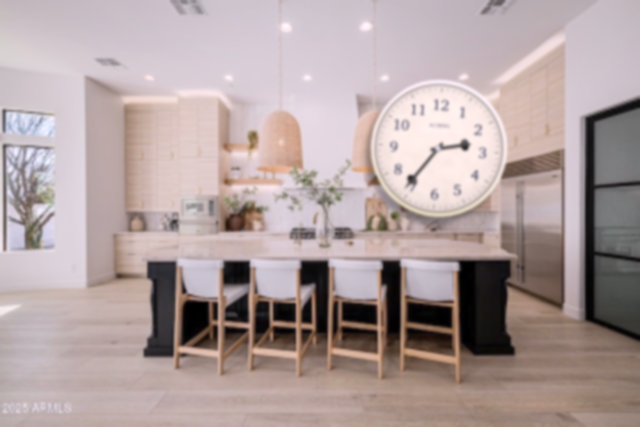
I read 2.36
